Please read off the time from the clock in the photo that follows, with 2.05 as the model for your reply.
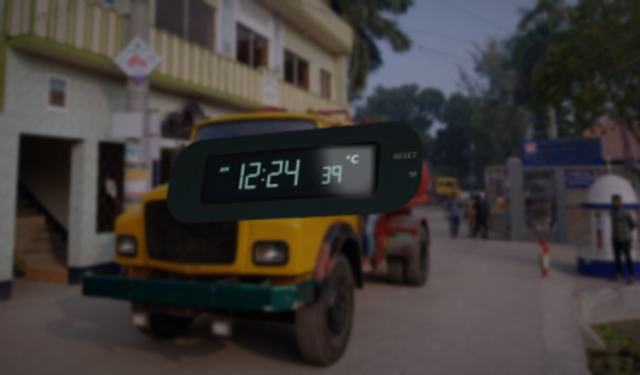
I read 12.24
